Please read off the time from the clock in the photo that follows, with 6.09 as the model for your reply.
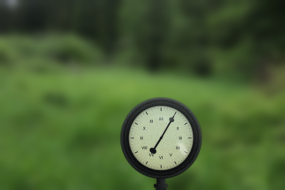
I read 7.05
